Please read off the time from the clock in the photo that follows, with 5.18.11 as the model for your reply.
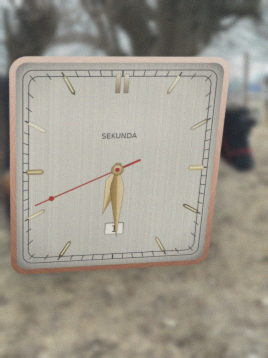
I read 6.29.41
